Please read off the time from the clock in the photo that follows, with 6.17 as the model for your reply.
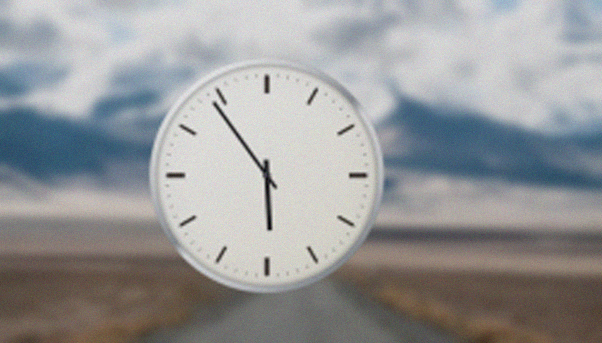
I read 5.54
